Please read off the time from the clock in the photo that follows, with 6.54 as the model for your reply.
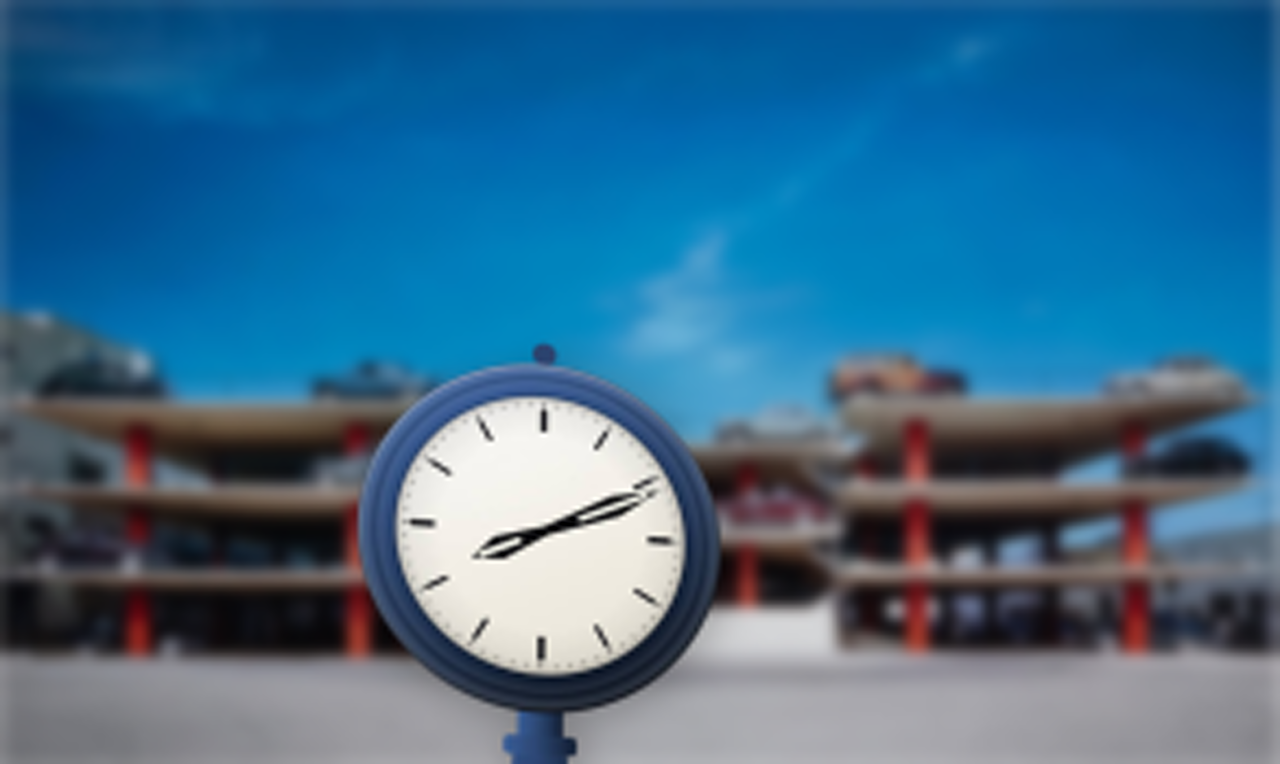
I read 8.11
